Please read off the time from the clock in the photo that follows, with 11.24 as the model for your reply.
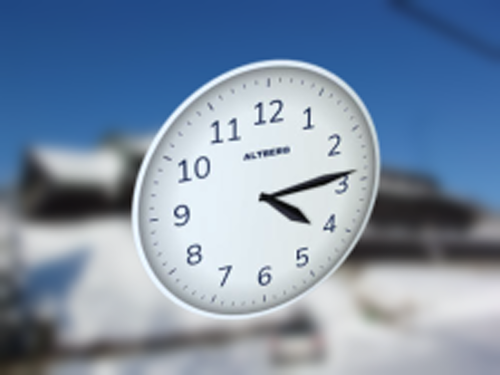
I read 4.14
